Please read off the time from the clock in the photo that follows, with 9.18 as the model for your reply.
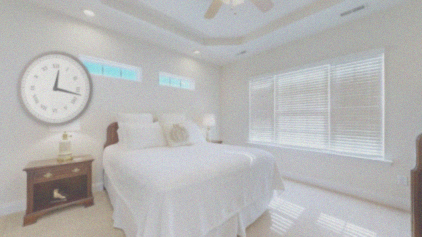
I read 12.17
